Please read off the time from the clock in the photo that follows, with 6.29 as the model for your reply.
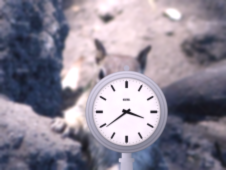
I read 3.39
